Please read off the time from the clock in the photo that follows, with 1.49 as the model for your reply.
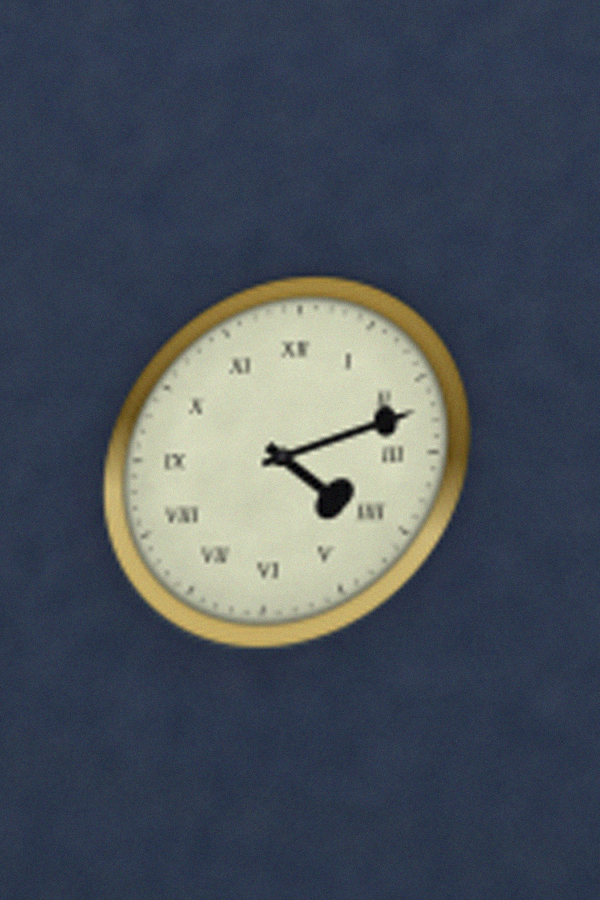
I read 4.12
